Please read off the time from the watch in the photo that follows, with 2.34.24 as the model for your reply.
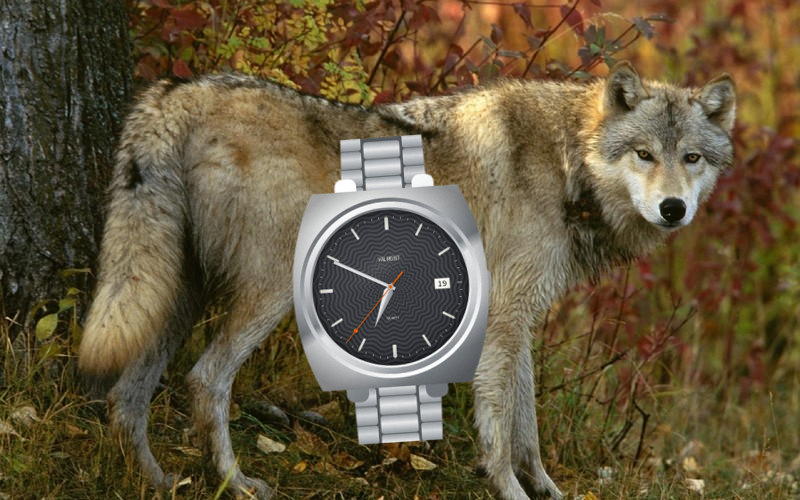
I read 6.49.37
